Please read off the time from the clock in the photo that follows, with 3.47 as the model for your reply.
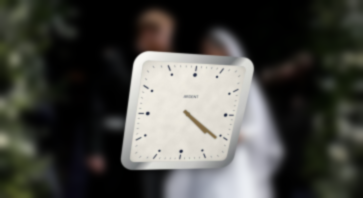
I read 4.21
